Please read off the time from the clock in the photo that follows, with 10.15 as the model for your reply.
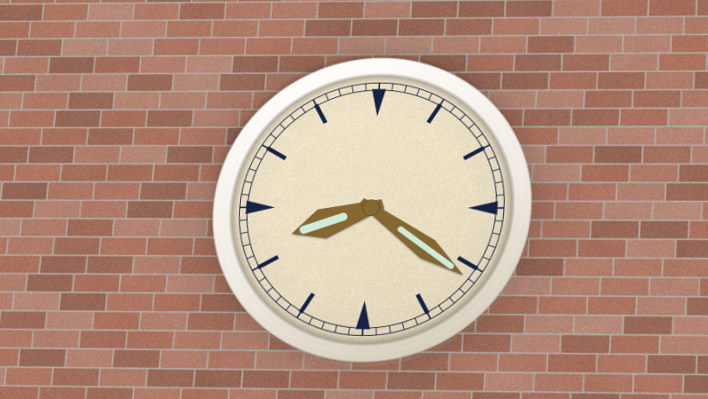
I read 8.21
